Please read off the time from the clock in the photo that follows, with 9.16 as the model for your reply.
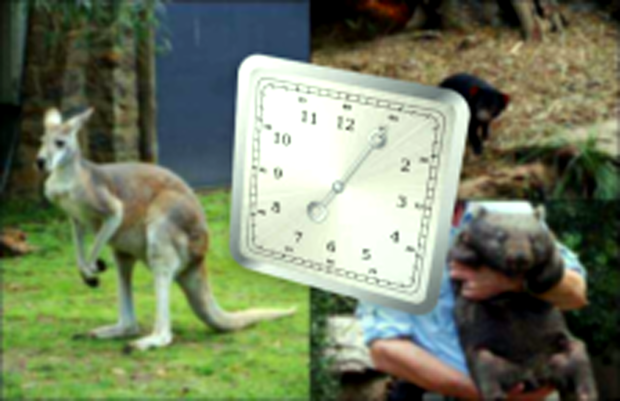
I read 7.05
